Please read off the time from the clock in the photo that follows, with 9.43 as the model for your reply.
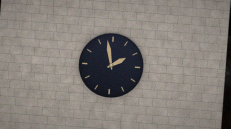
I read 1.58
